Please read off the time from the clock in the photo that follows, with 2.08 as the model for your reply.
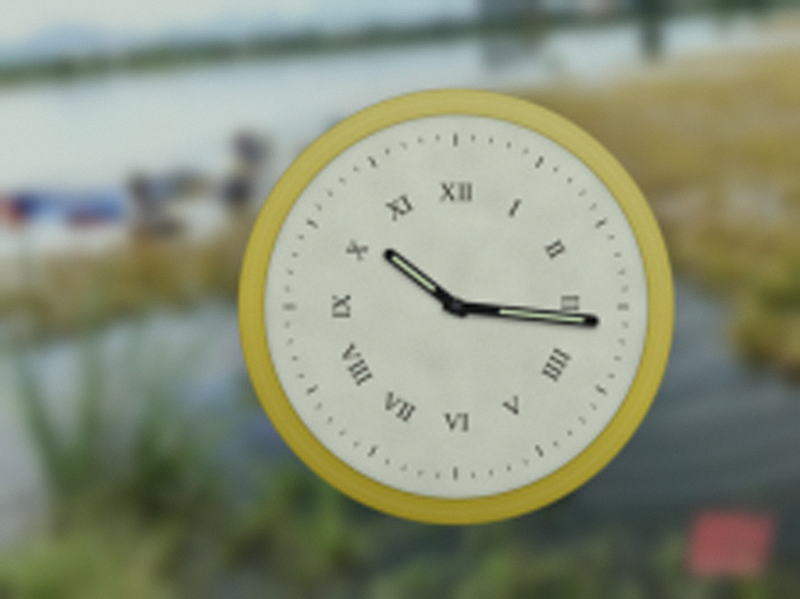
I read 10.16
